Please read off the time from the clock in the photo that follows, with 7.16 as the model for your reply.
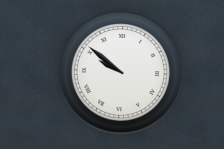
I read 9.51
